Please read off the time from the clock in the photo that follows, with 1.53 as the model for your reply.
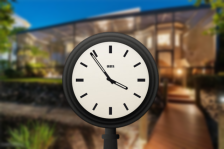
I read 3.54
